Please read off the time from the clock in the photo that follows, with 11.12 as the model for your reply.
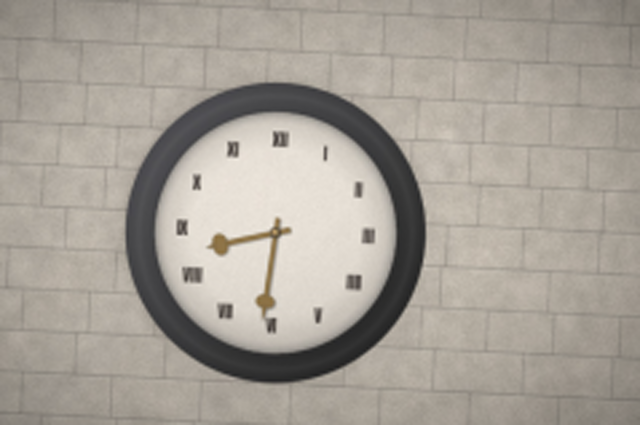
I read 8.31
